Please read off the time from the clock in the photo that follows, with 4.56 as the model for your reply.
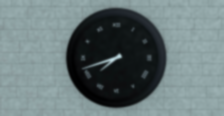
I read 7.42
